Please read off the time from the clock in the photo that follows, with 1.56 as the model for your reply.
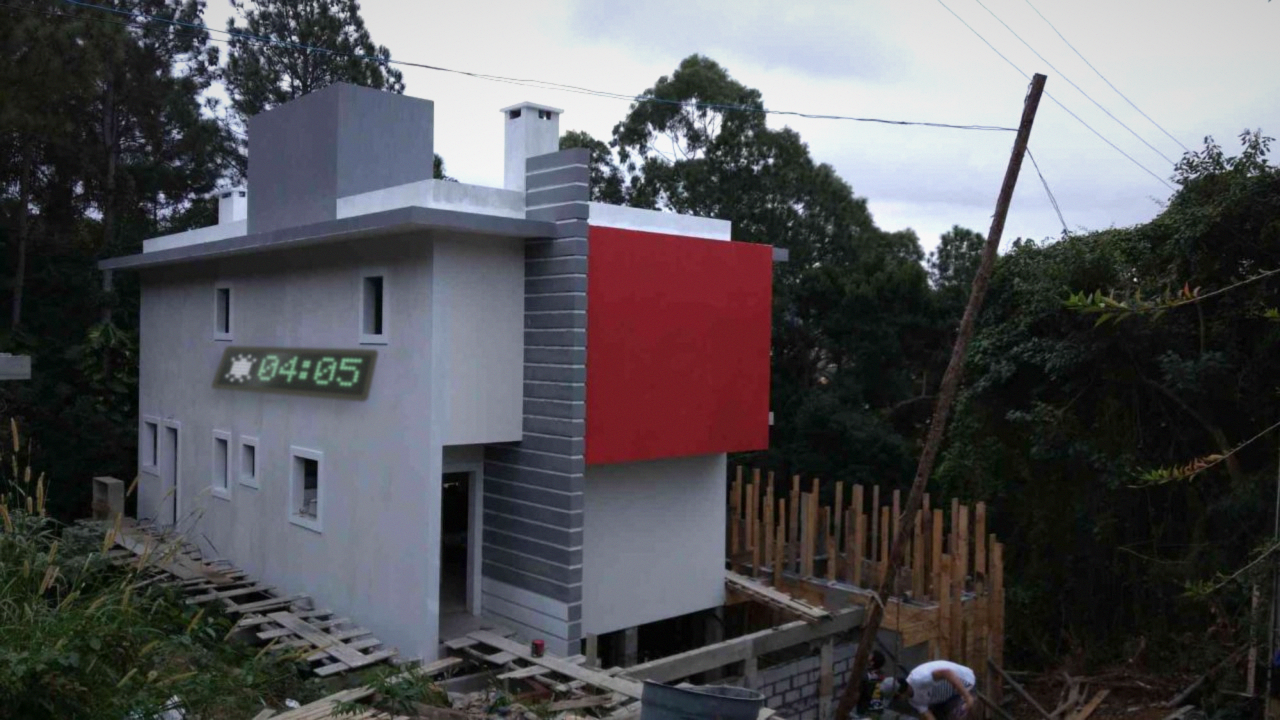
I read 4.05
